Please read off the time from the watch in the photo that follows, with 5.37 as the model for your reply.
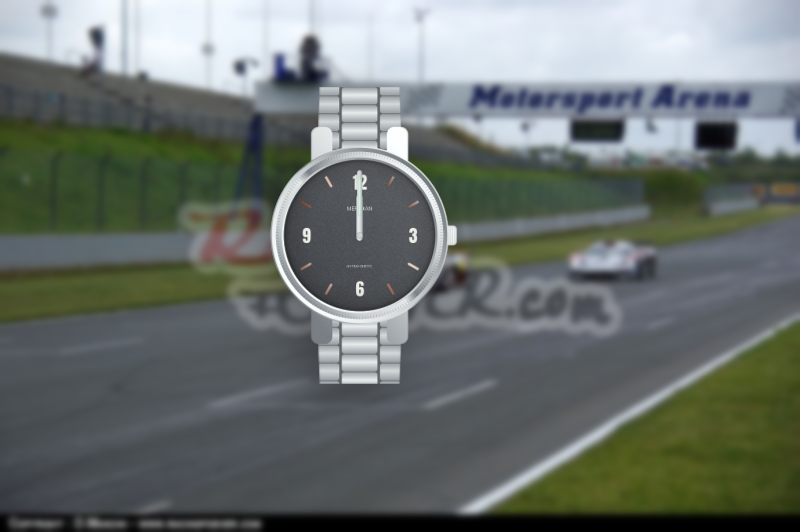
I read 12.00
